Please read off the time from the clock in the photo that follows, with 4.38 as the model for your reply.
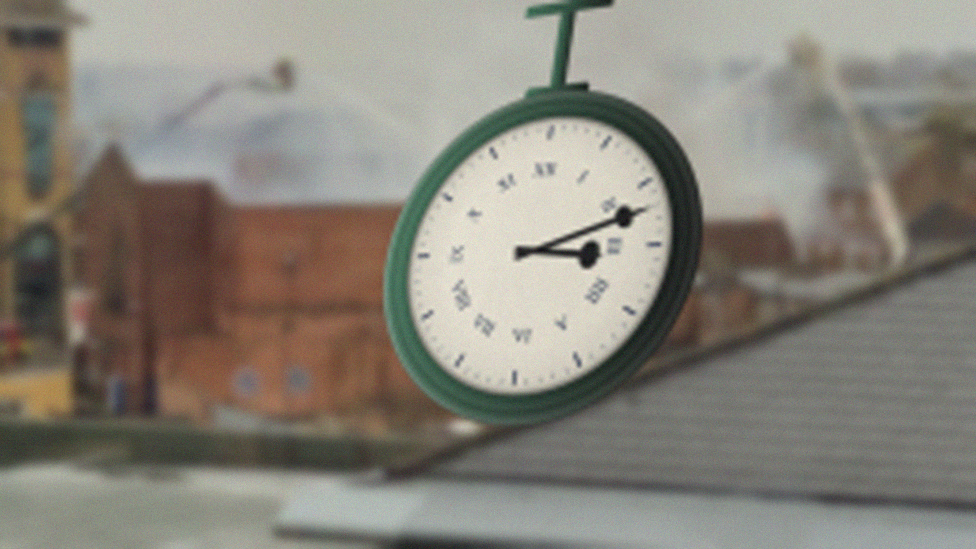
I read 3.12
